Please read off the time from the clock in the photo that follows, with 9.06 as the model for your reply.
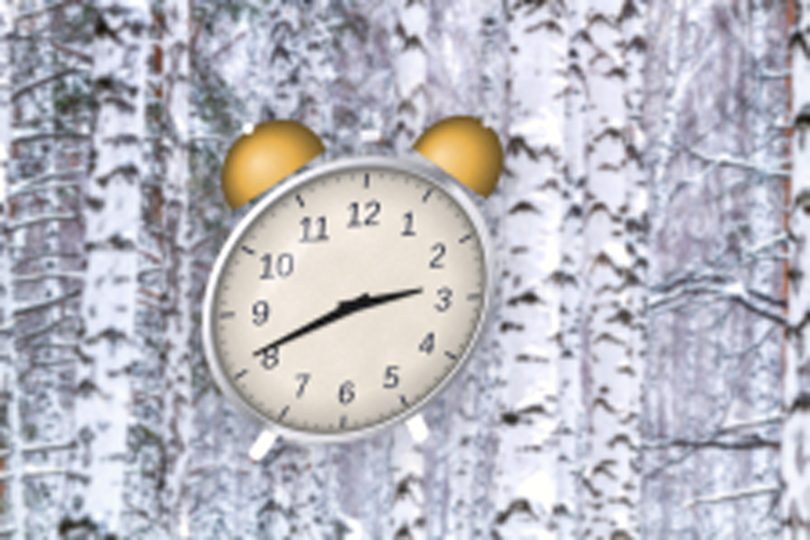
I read 2.41
